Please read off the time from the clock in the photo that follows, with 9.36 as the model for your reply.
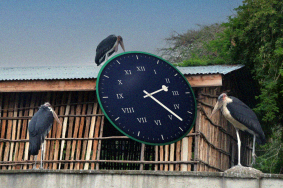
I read 2.23
